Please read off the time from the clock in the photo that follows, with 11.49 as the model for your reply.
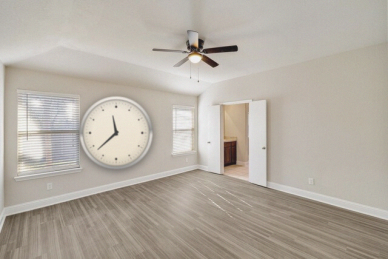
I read 11.38
